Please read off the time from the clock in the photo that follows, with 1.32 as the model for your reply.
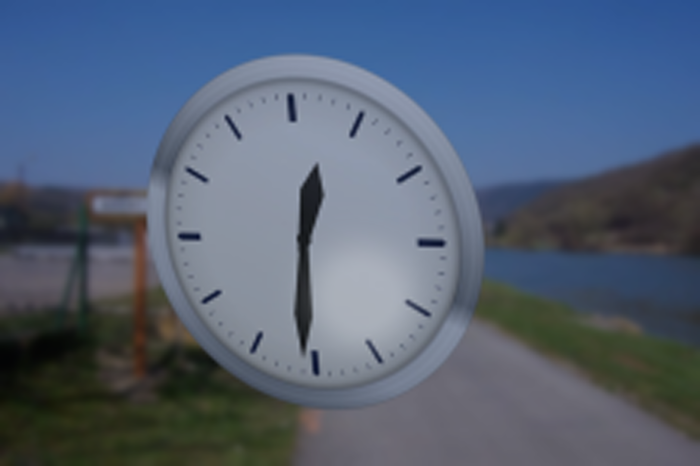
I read 12.31
